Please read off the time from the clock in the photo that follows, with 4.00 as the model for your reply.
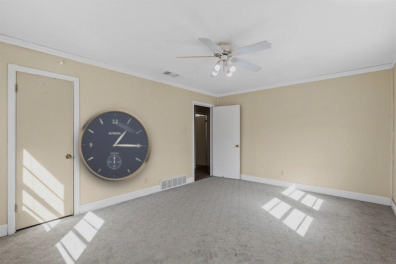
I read 1.15
